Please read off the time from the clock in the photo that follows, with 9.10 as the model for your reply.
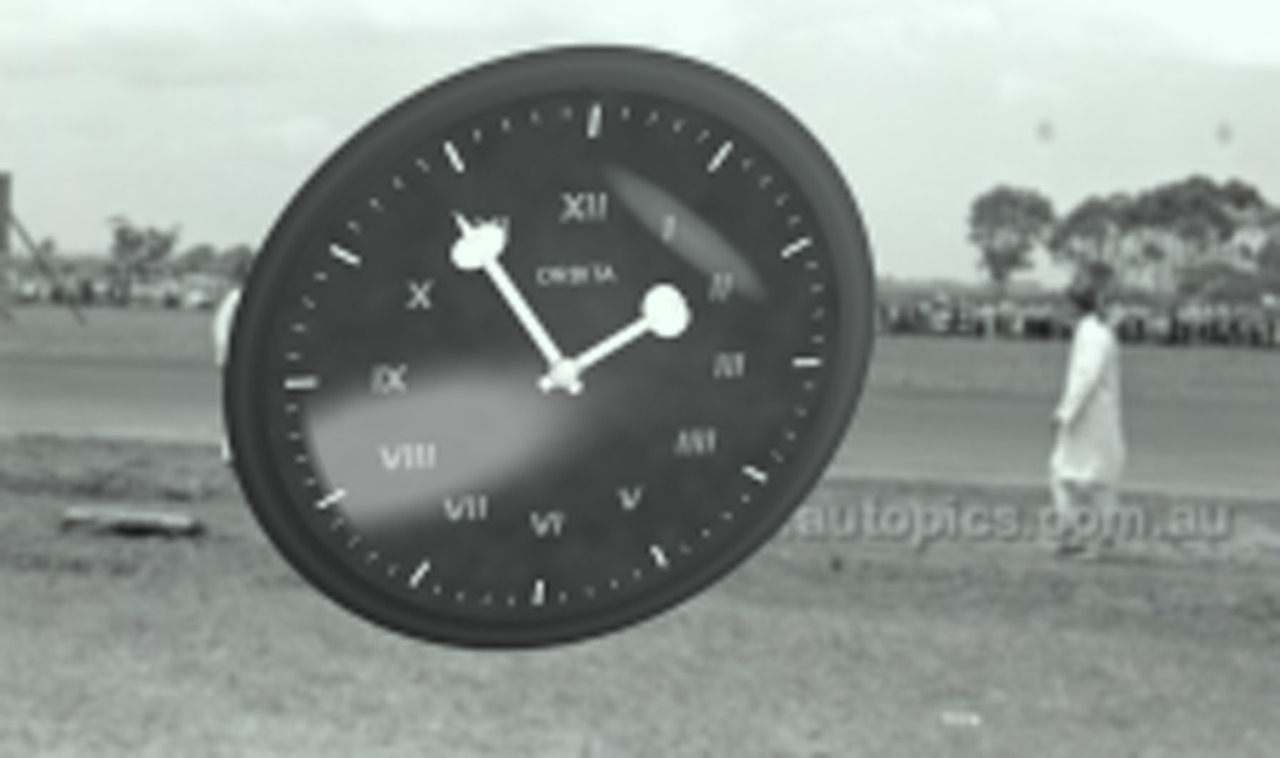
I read 1.54
